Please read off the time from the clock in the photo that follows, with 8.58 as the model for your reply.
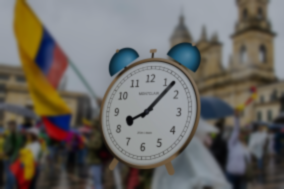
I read 8.07
